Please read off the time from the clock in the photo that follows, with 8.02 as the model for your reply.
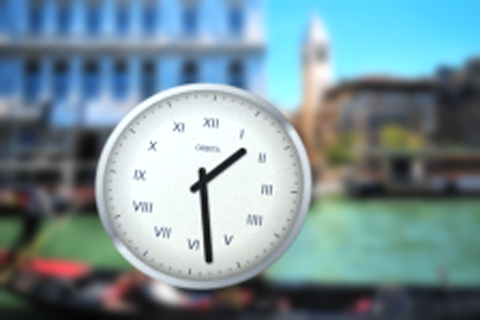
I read 1.28
